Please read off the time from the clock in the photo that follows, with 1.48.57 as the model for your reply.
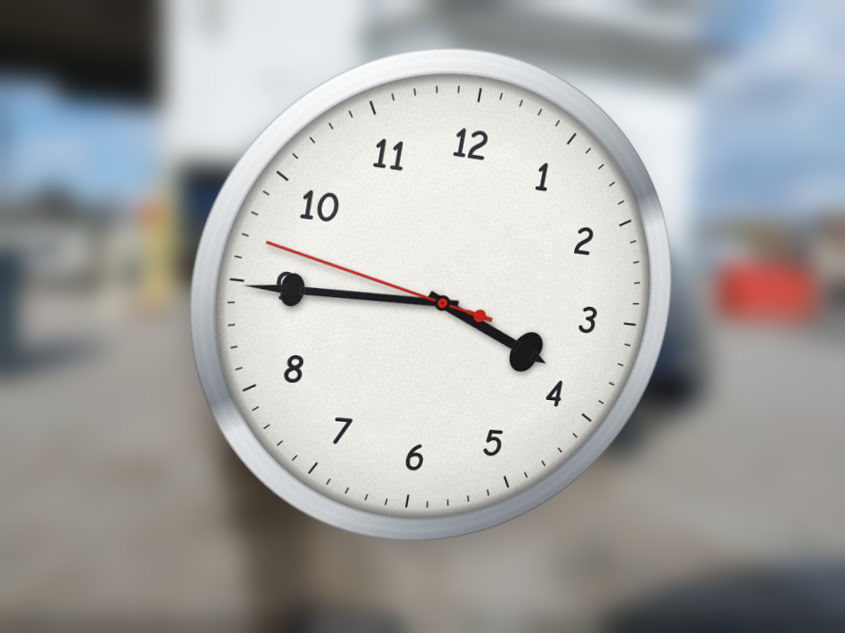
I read 3.44.47
